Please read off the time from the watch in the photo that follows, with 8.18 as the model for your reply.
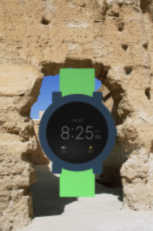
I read 8.25
